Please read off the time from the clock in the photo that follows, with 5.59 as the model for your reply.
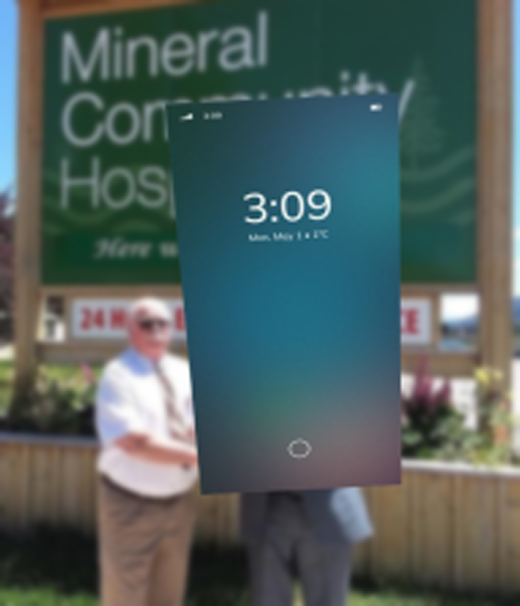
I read 3.09
